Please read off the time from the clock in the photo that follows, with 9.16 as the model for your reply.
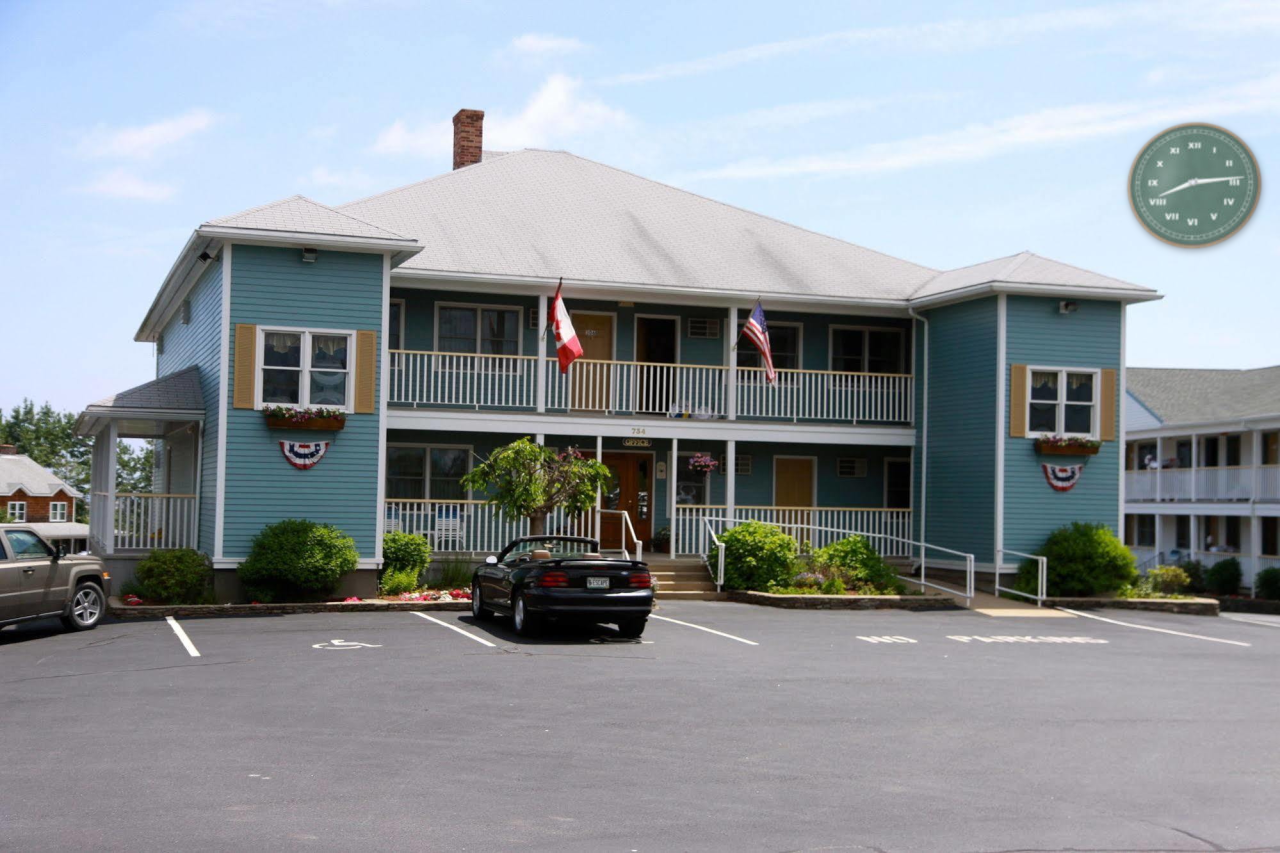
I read 8.14
